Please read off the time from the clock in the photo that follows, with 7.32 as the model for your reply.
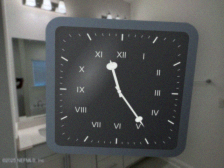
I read 11.24
